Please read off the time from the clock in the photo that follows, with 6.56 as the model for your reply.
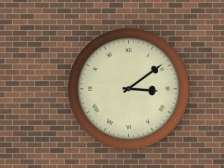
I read 3.09
